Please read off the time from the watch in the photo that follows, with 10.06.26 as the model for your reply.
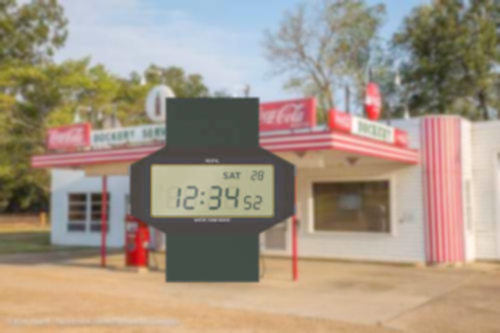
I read 12.34.52
